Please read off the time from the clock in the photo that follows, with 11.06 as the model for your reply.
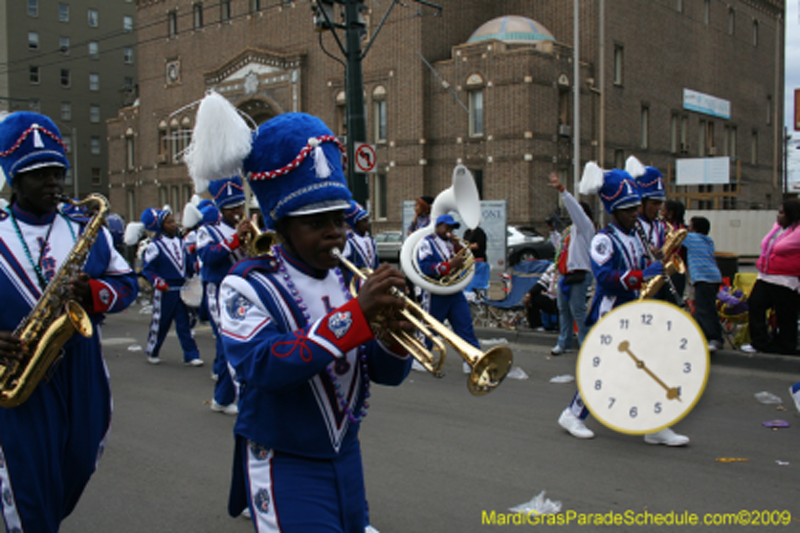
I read 10.21
